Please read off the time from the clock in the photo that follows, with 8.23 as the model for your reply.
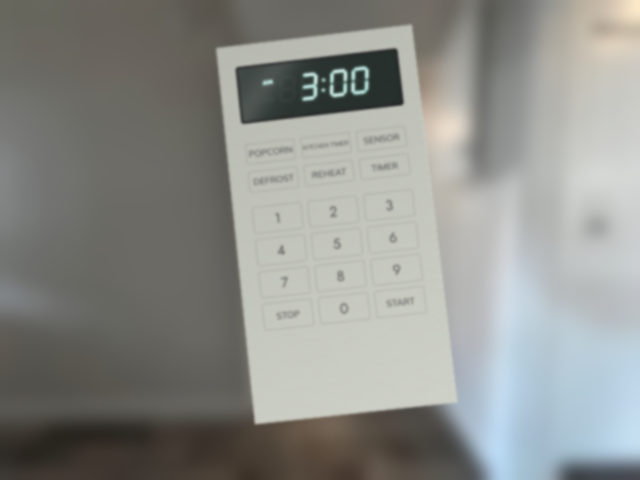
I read 3.00
